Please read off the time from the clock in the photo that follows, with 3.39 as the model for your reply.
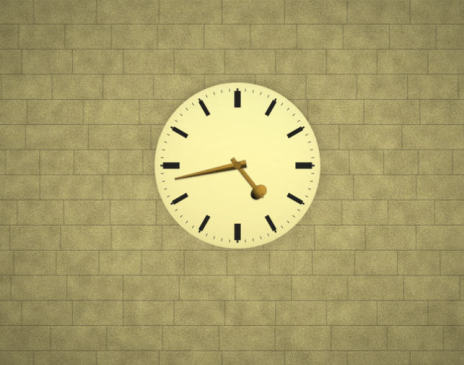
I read 4.43
